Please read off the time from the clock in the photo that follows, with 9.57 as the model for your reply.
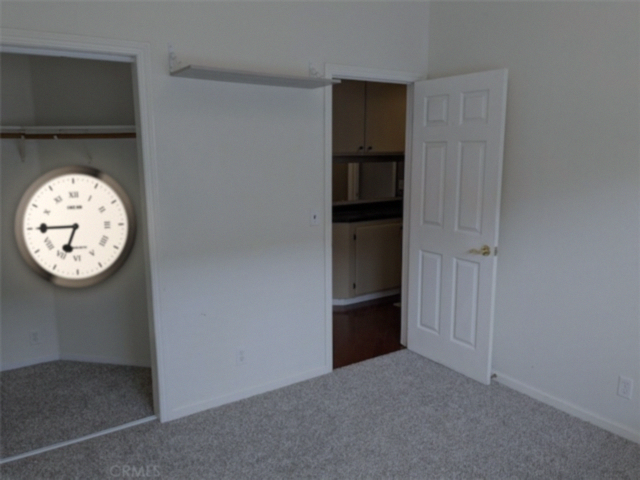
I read 6.45
